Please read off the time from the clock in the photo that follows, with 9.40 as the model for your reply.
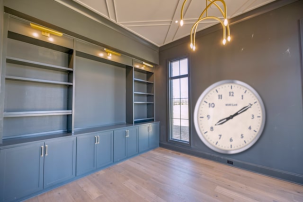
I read 8.10
